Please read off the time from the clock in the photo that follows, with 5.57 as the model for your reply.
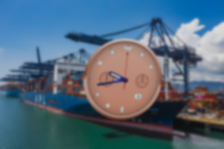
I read 9.43
